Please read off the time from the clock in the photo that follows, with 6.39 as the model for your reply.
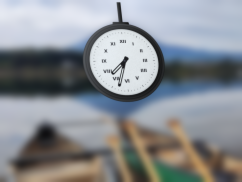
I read 7.33
